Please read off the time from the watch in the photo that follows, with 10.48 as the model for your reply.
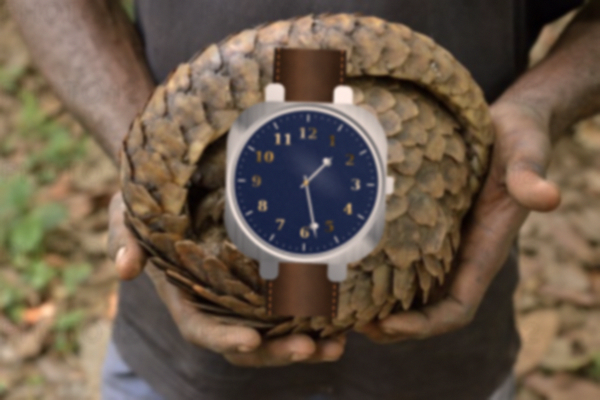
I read 1.28
